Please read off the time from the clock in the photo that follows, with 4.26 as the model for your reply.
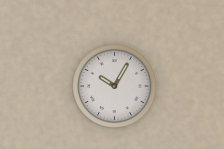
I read 10.05
